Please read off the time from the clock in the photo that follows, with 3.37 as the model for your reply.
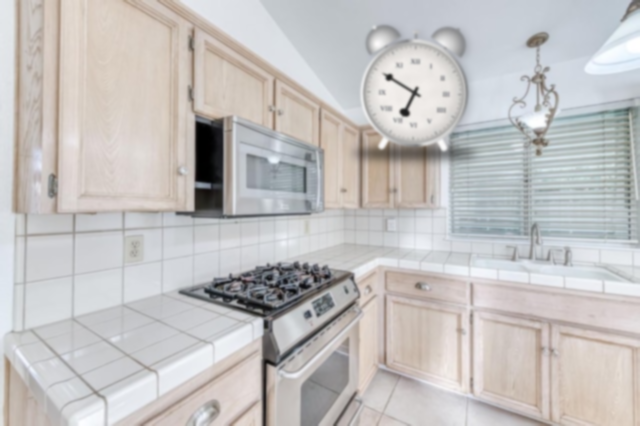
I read 6.50
